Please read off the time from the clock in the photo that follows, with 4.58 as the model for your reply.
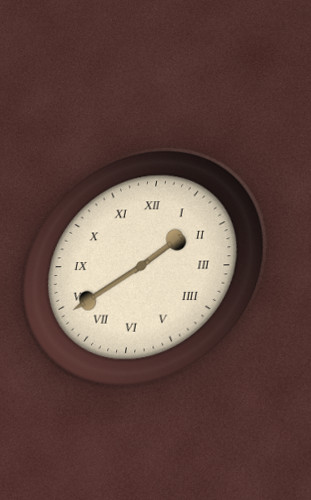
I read 1.39
